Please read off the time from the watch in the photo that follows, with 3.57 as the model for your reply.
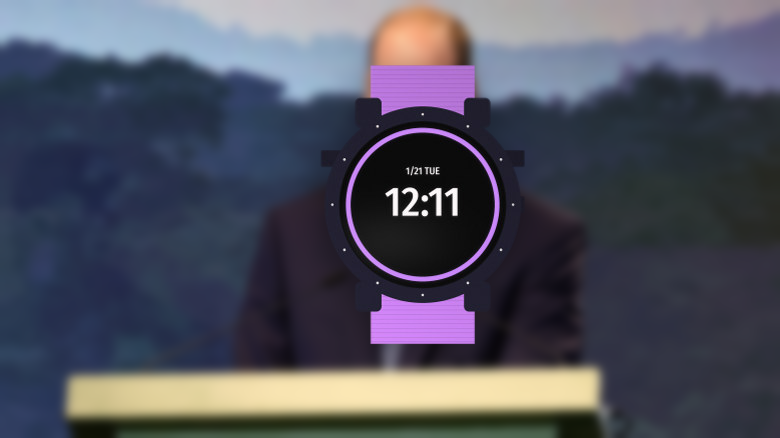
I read 12.11
